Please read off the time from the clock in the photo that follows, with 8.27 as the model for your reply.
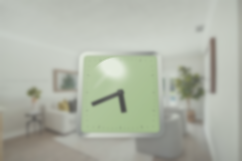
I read 5.41
